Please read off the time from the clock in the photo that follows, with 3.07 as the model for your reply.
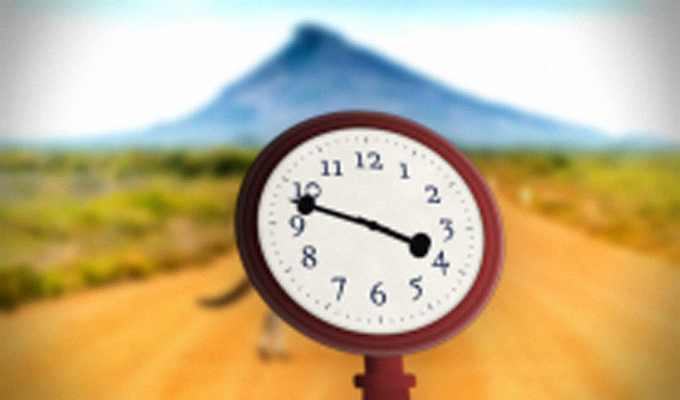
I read 3.48
